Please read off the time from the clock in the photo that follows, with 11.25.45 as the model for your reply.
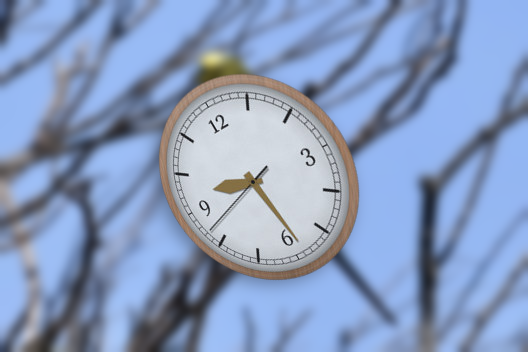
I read 9.28.42
